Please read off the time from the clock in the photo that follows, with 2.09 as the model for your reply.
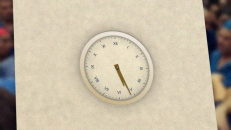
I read 5.26
